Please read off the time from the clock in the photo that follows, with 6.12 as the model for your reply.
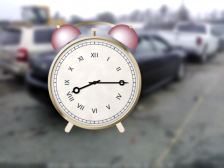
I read 8.15
